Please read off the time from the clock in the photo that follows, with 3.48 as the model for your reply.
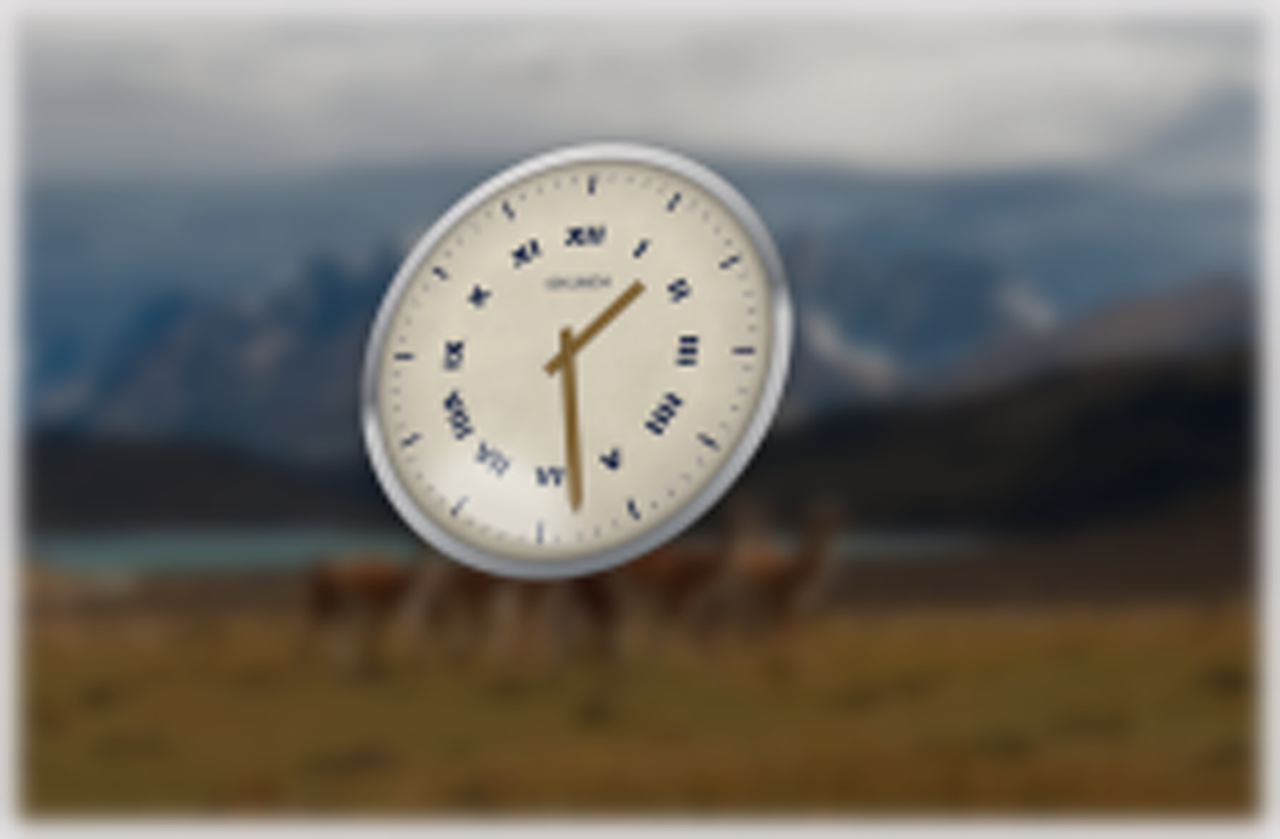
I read 1.28
